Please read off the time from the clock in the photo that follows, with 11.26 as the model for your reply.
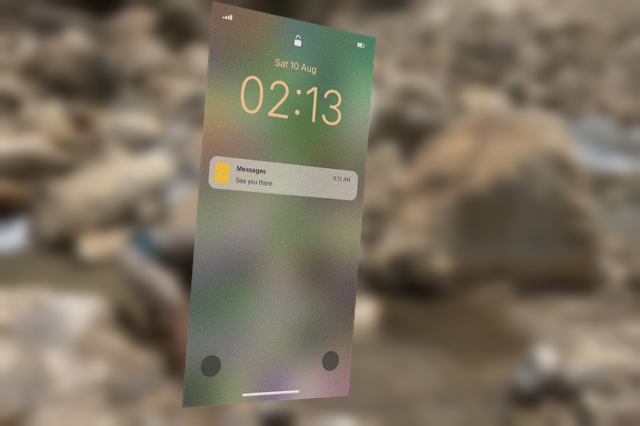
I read 2.13
